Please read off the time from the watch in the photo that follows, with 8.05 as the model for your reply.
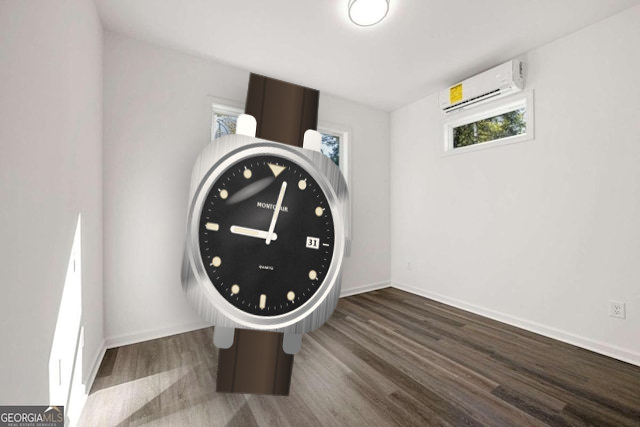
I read 9.02
